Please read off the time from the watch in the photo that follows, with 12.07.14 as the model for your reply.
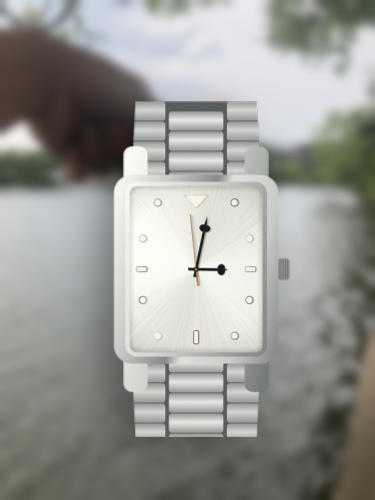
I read 3.01.59
